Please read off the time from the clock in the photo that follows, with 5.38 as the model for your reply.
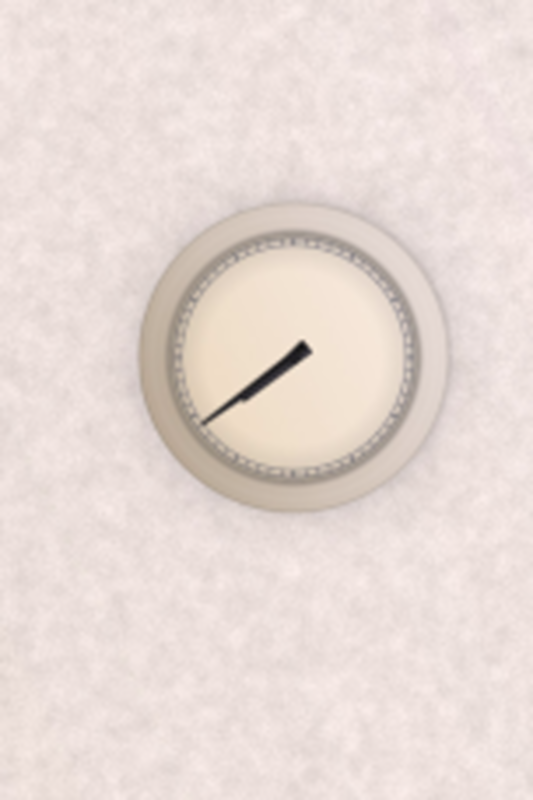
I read 7.39
